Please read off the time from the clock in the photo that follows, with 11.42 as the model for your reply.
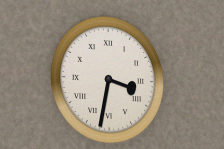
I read 3.32
